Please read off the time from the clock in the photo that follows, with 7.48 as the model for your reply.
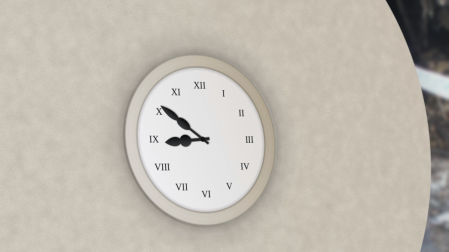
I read 8.51
